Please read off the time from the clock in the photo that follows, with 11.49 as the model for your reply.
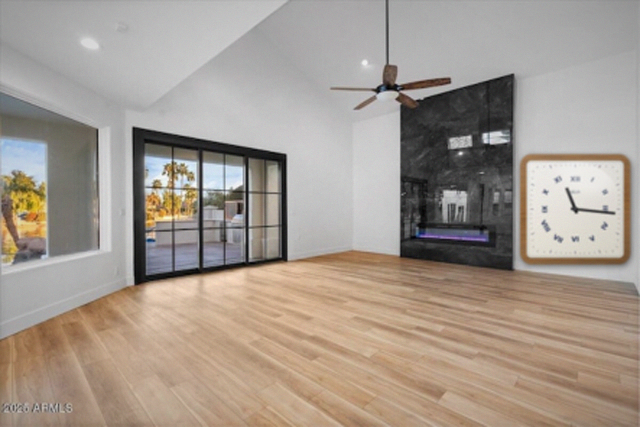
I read 11.16
